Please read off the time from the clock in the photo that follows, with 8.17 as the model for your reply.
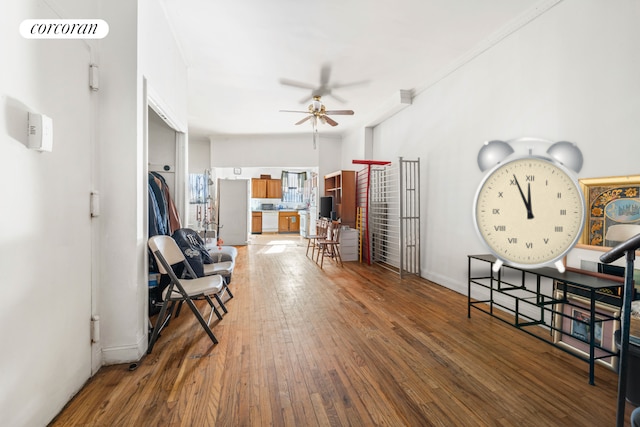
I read 11.56
